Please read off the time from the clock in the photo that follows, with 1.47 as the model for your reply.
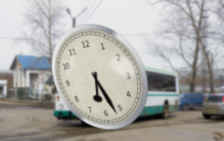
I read 6.27
